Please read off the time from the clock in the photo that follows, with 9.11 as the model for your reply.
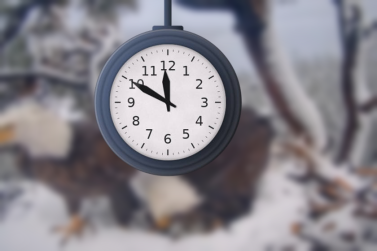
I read 11.50
